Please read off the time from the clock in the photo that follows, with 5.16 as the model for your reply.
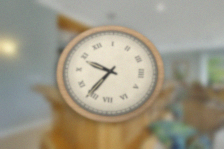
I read 10.41
